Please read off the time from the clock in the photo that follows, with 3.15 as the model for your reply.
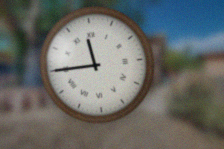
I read 11.45
